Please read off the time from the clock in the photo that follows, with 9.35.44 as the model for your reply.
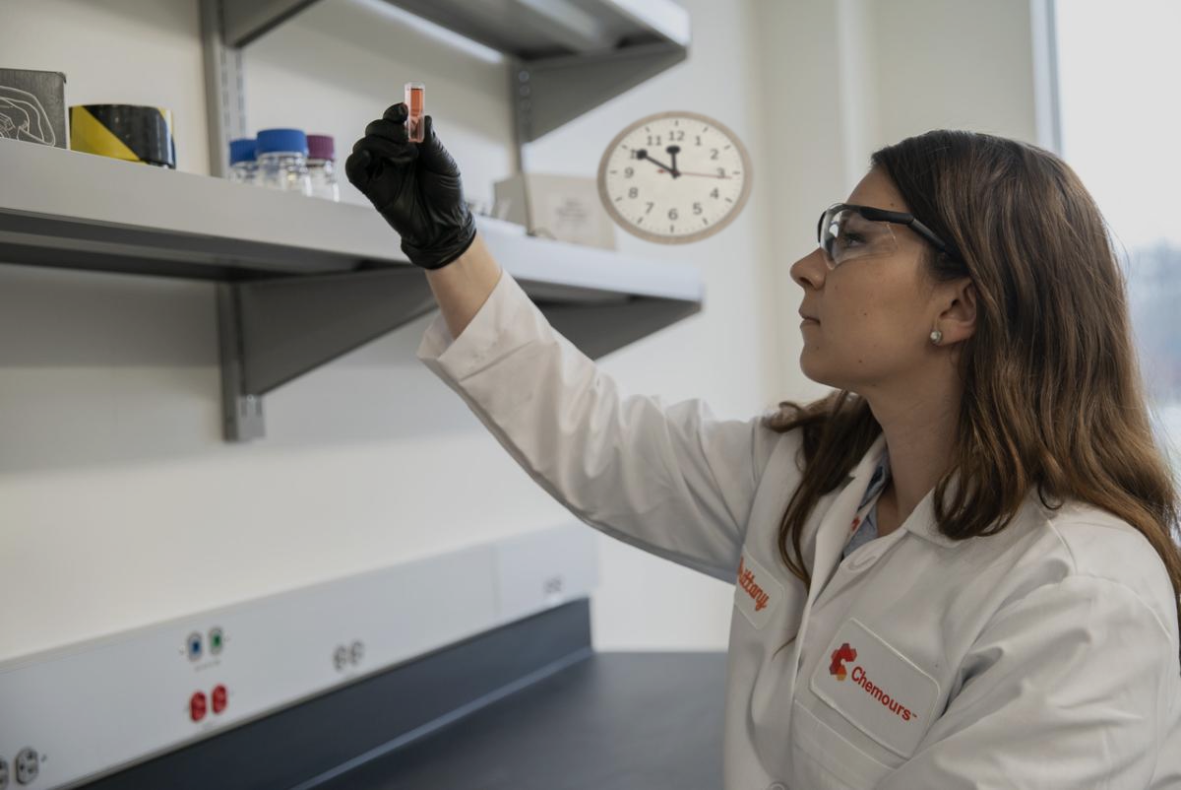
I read 11.50.16
